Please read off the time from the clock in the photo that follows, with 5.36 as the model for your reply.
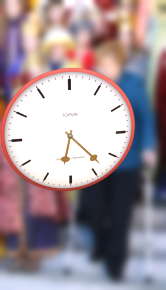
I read 6.23
